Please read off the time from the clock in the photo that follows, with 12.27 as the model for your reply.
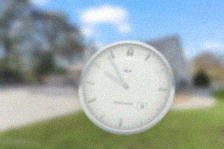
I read 9.54
